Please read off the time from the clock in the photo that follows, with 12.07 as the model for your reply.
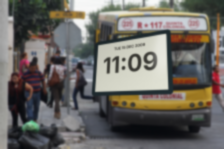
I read 11.09
